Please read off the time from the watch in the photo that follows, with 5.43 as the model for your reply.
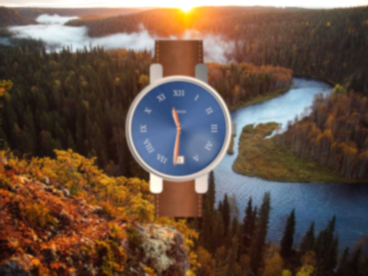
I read 11.31
